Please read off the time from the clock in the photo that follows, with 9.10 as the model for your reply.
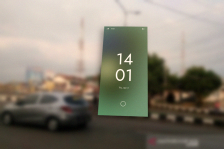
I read 14.01
